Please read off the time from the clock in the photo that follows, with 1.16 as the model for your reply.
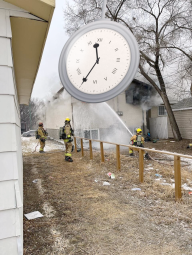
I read 11.35
